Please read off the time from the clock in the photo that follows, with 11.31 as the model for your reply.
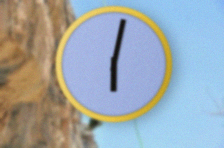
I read 6.02
